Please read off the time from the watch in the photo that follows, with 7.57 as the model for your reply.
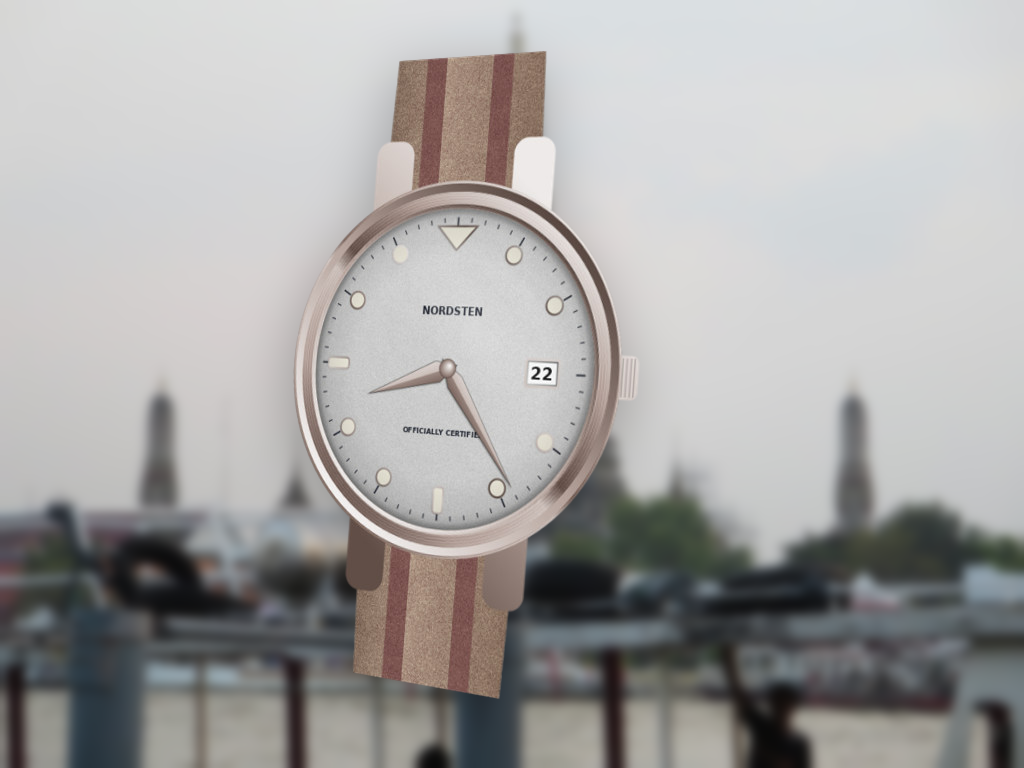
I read 8.24
